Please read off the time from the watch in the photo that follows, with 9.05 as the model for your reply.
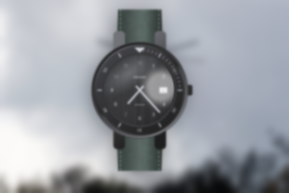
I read 7.23
